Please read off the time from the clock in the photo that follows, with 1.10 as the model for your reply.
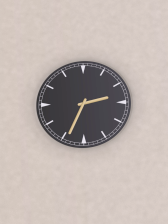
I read 2.34
